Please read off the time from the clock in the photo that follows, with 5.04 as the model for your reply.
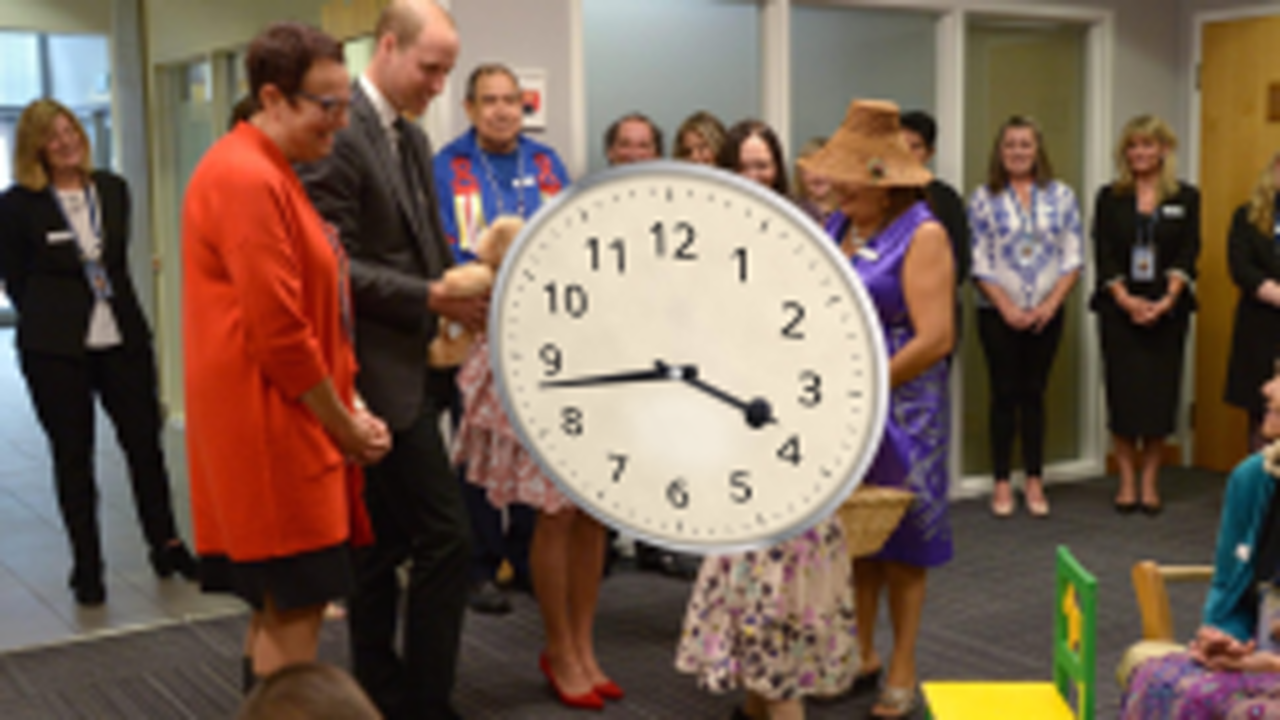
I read 3.43
